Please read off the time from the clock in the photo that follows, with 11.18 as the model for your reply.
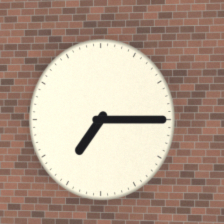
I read 7.15
